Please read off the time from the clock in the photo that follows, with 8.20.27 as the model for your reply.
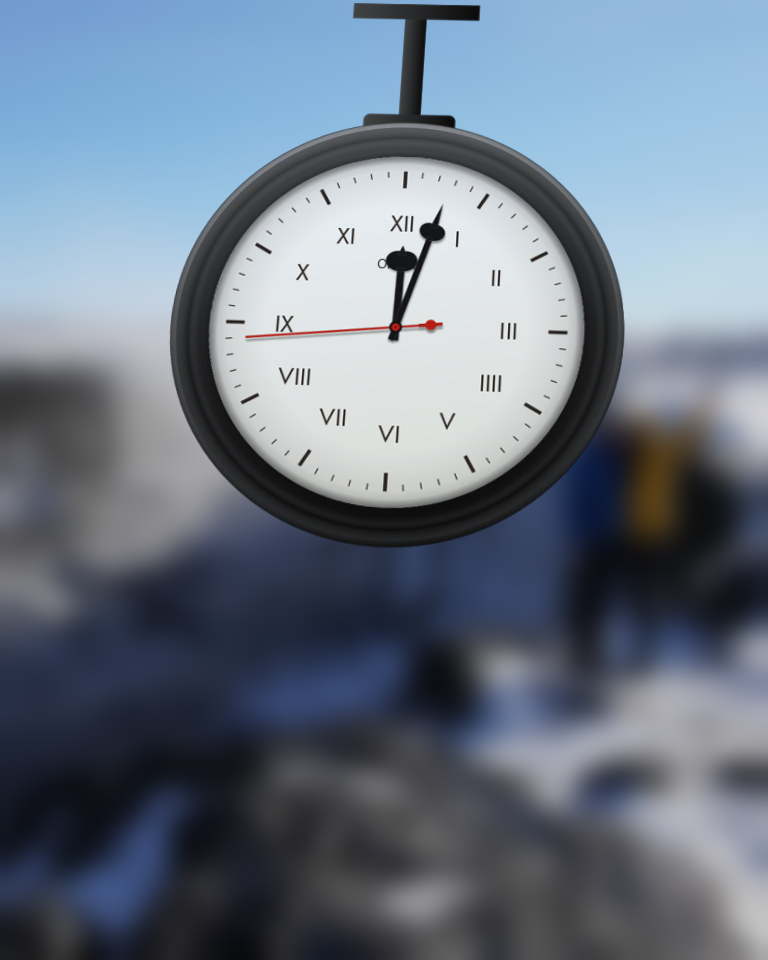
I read 12.02.44
